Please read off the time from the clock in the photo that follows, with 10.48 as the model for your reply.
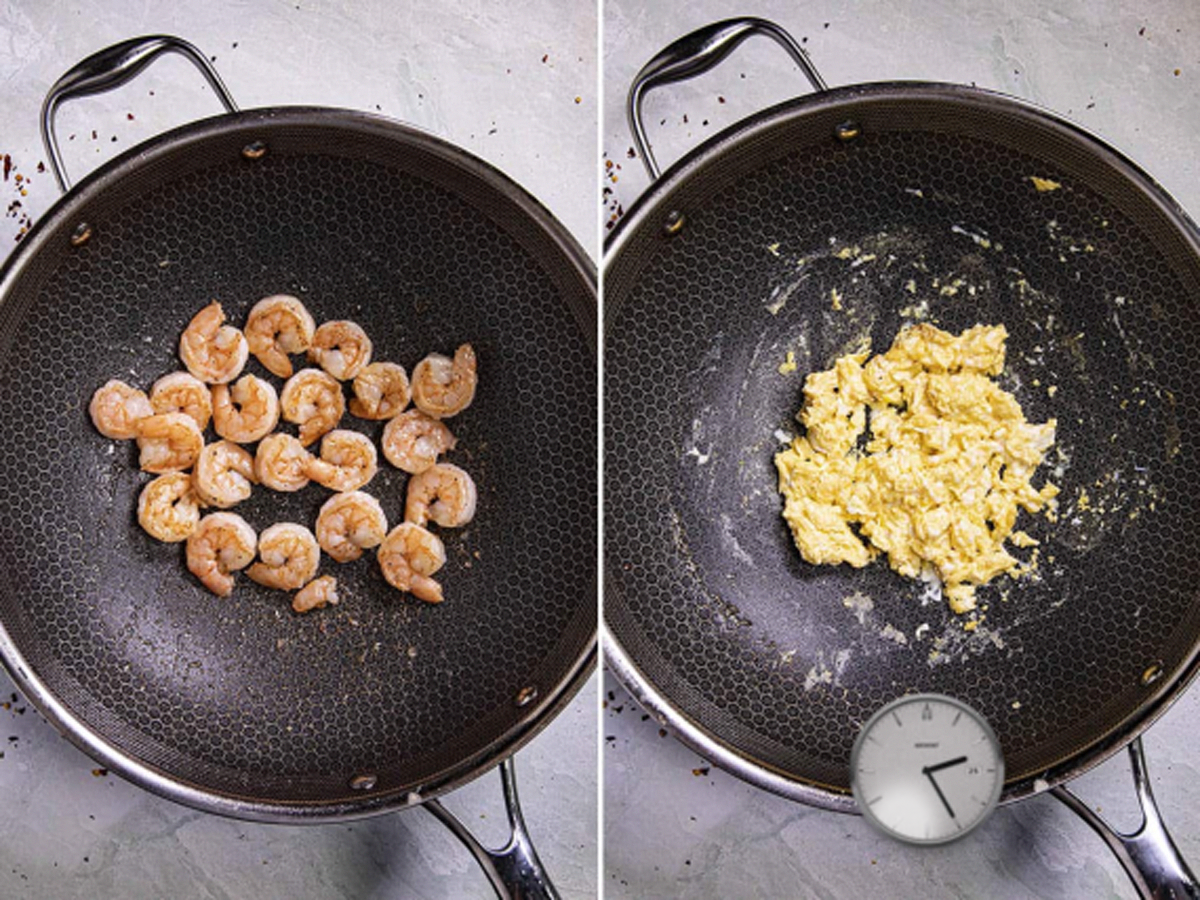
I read 2.25
